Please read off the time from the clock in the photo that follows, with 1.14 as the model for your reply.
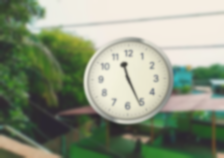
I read 11.26
